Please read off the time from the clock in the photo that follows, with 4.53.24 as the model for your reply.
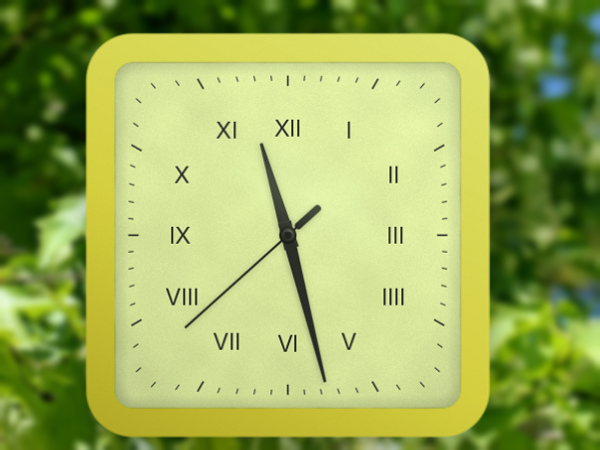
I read 11.27.38
